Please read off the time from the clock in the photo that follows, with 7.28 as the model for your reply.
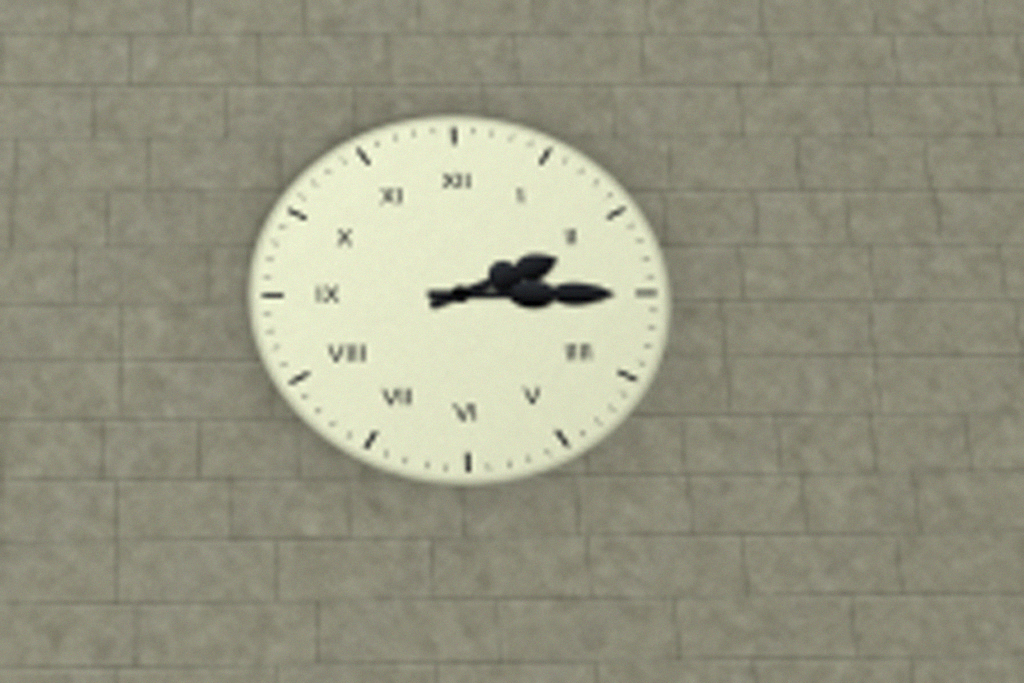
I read 2.15
